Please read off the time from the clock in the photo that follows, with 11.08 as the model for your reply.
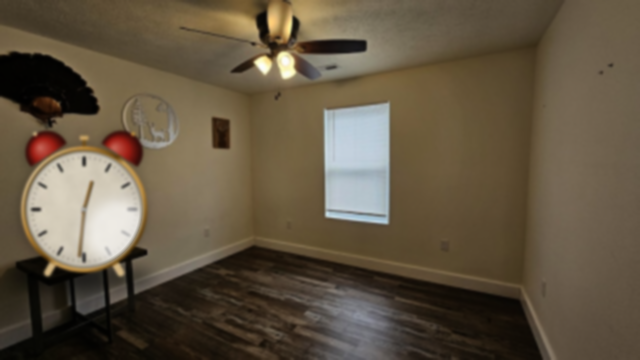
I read 12.31
